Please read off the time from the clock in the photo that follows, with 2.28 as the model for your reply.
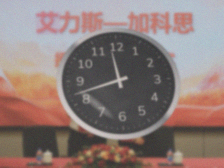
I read 11.42
